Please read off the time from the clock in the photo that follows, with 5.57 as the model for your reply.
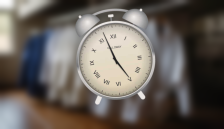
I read 4.57
